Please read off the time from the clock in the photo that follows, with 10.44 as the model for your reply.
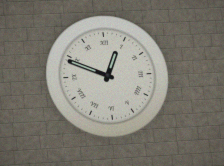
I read 12.49
